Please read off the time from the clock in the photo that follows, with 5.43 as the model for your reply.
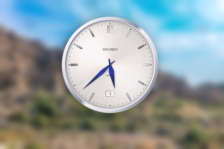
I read 5.38
